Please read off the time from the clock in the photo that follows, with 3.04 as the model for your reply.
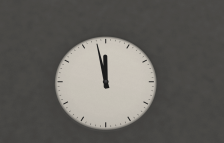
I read 11.58
